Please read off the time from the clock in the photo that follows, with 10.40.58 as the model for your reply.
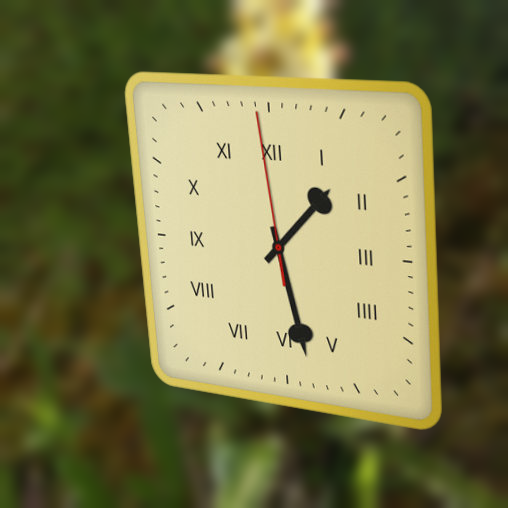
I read 1.27.59
